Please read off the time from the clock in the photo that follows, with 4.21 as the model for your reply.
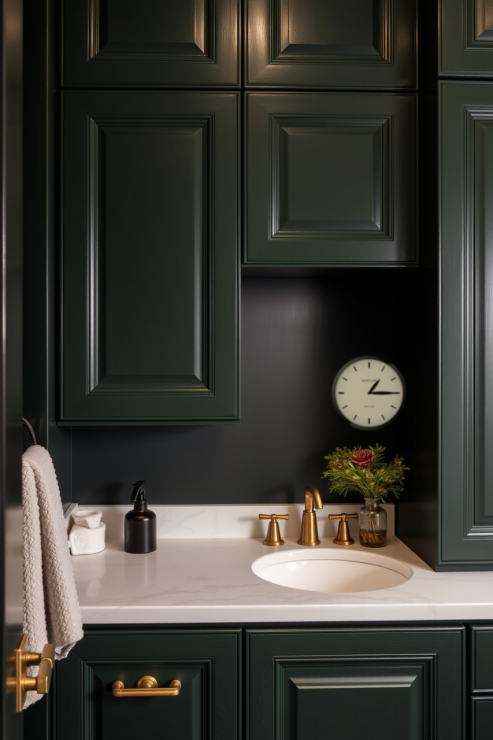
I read 1.15
